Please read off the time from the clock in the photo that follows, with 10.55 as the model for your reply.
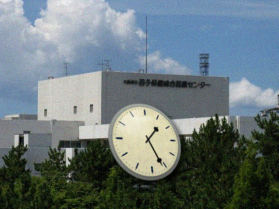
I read 1.26
